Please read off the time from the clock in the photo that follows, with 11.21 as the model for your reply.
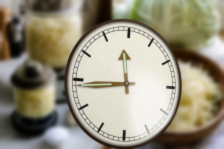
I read 11.44
